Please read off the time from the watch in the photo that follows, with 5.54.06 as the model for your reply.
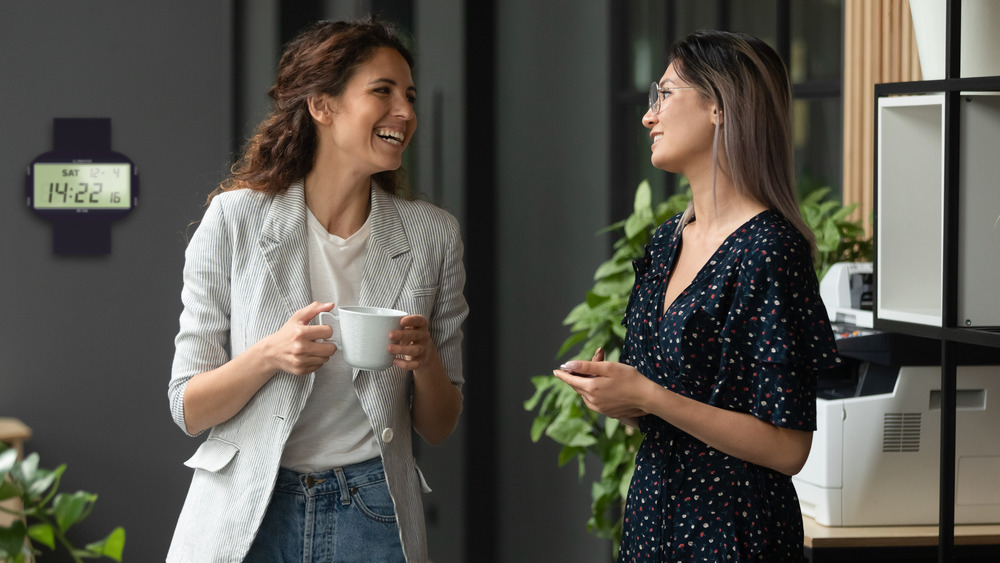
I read 14.22.16
